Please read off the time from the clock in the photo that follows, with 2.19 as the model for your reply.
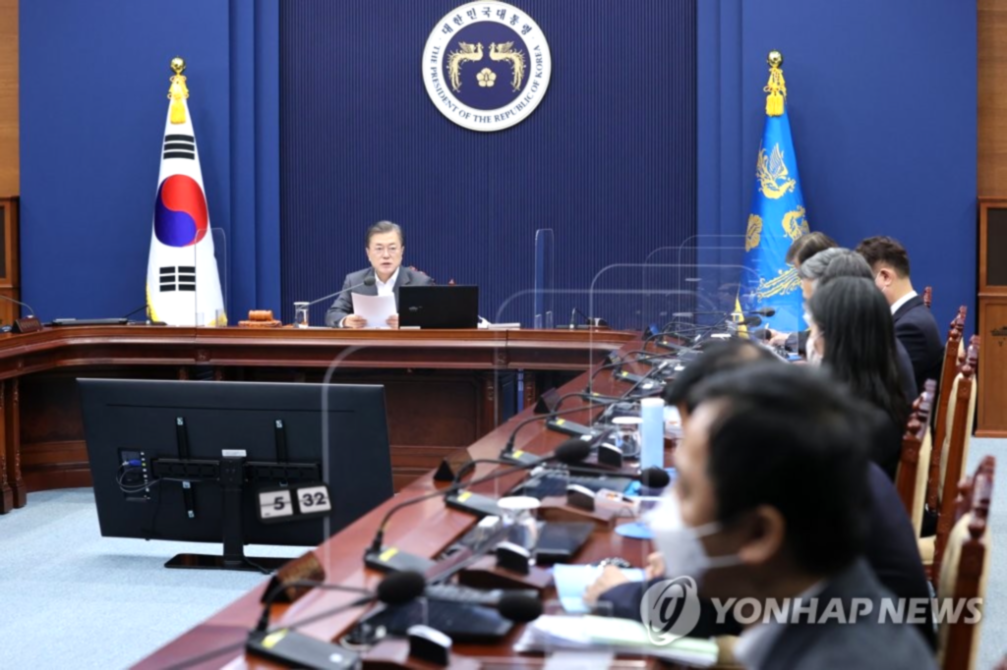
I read 5.32
